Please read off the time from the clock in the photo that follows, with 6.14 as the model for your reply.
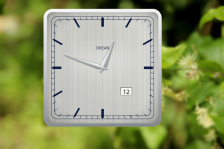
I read 12.48
